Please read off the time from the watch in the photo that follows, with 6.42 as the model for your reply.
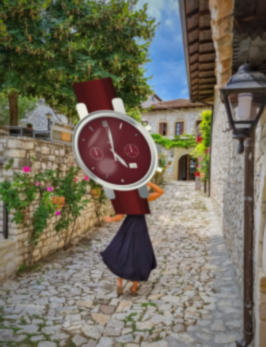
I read 5.01
